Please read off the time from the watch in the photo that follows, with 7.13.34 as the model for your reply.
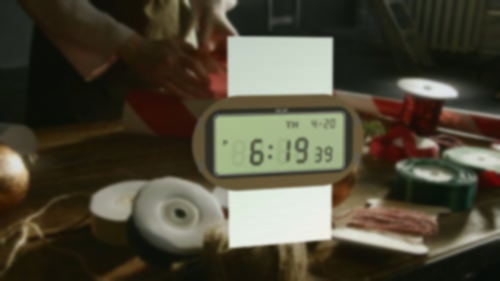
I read 6.19.39
